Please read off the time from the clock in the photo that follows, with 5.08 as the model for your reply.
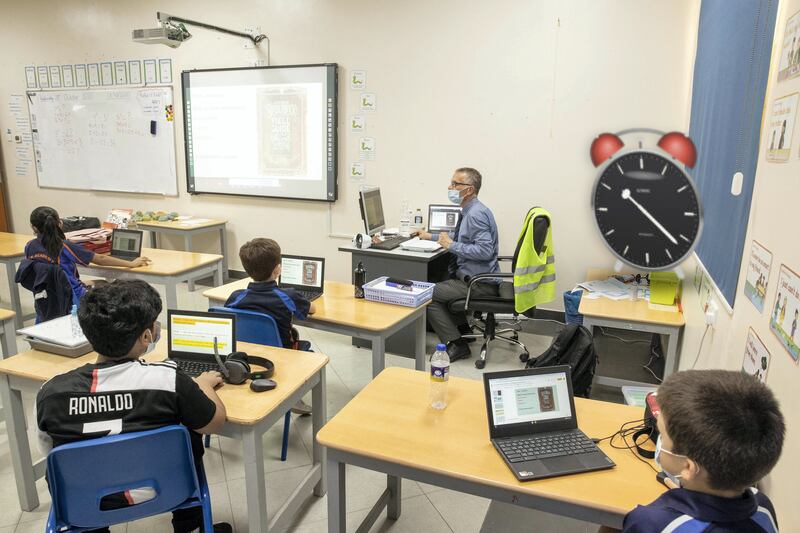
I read 10.22
